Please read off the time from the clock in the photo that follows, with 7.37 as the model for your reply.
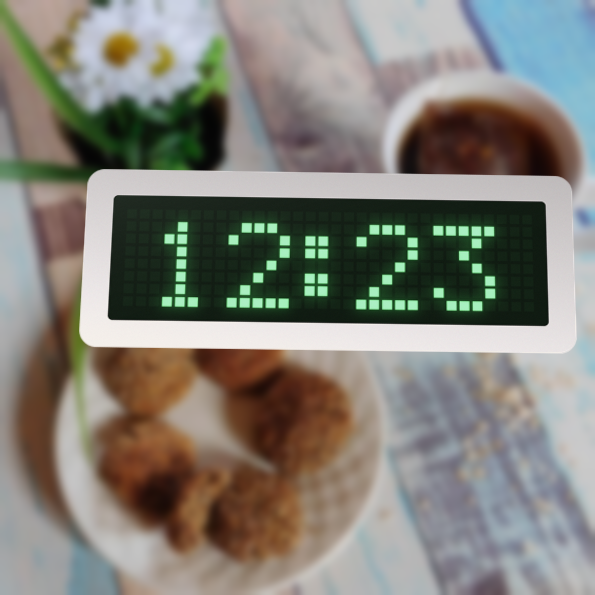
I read 12.23
